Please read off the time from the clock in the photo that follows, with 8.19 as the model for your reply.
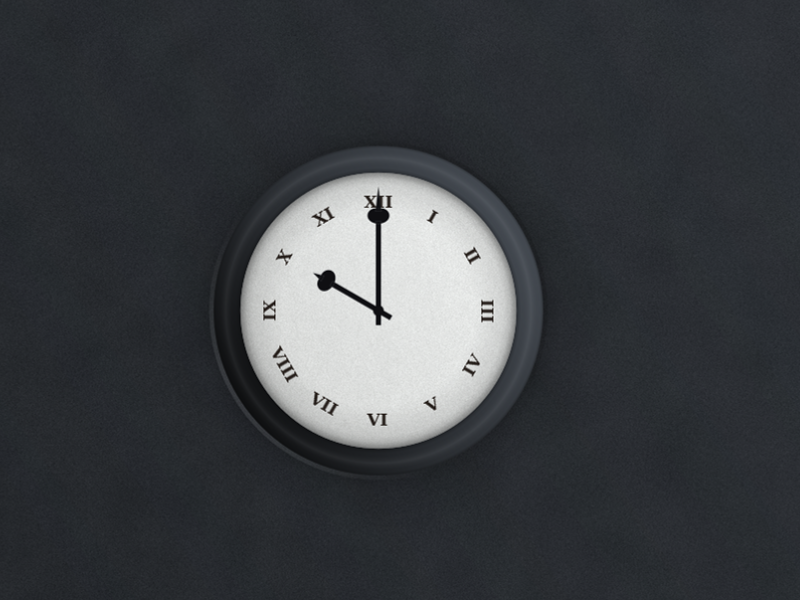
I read 10.00
